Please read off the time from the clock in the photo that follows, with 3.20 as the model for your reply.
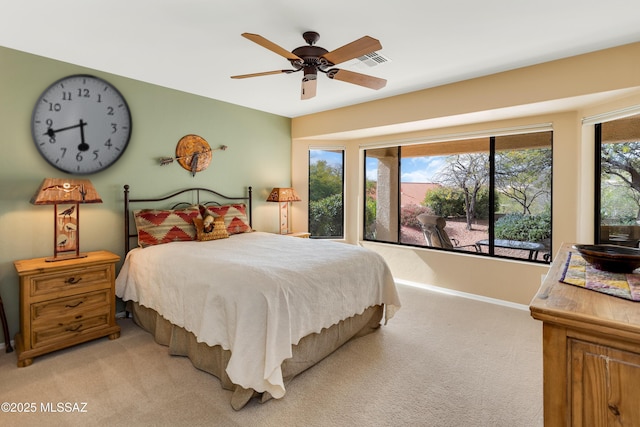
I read 5.42
